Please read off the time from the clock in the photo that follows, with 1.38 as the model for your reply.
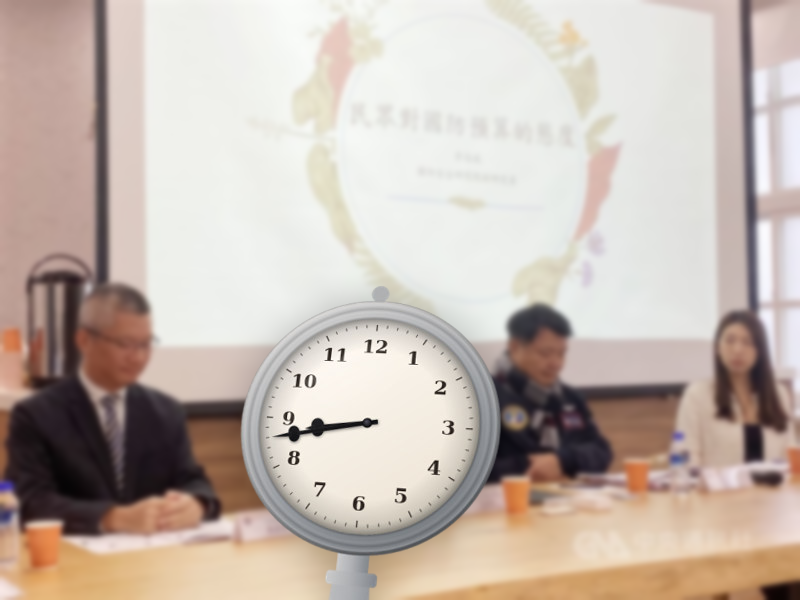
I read 8.43
